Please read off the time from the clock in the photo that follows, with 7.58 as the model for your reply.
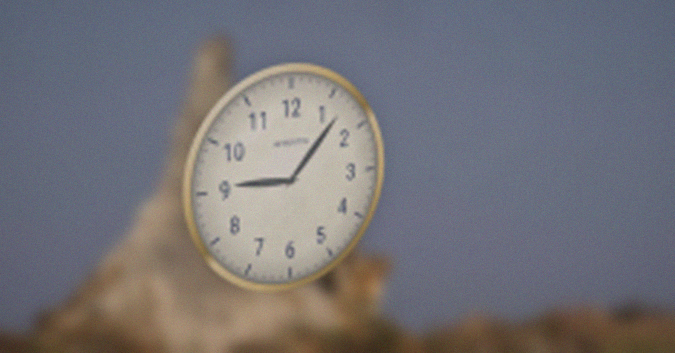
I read 9.07
